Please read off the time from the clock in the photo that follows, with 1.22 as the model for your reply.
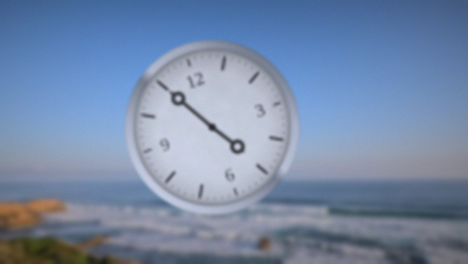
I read 4.55
